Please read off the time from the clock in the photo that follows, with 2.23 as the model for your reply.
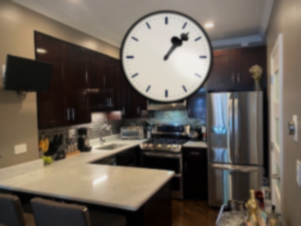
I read 1.07
